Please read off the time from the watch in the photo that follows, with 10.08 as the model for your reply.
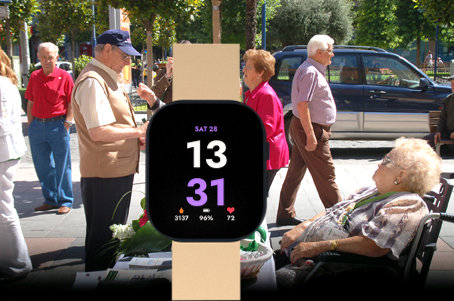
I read 13.31
